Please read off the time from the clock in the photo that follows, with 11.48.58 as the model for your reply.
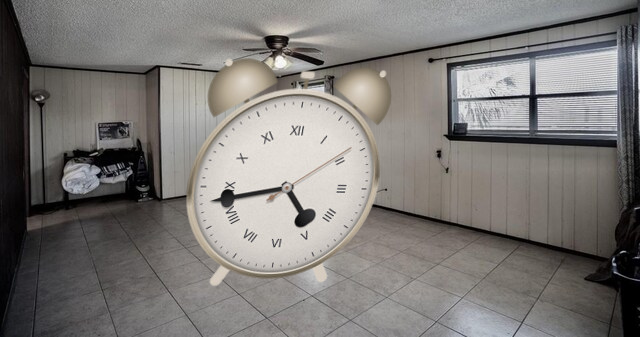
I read 4.43.09
